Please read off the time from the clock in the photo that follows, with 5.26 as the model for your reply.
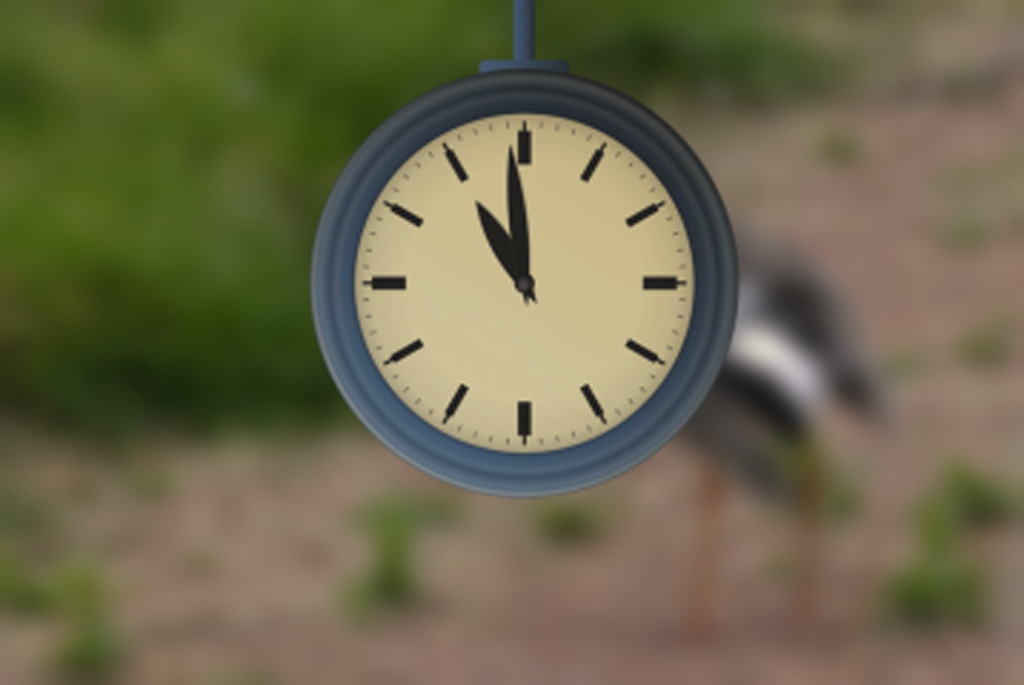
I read 10.59
